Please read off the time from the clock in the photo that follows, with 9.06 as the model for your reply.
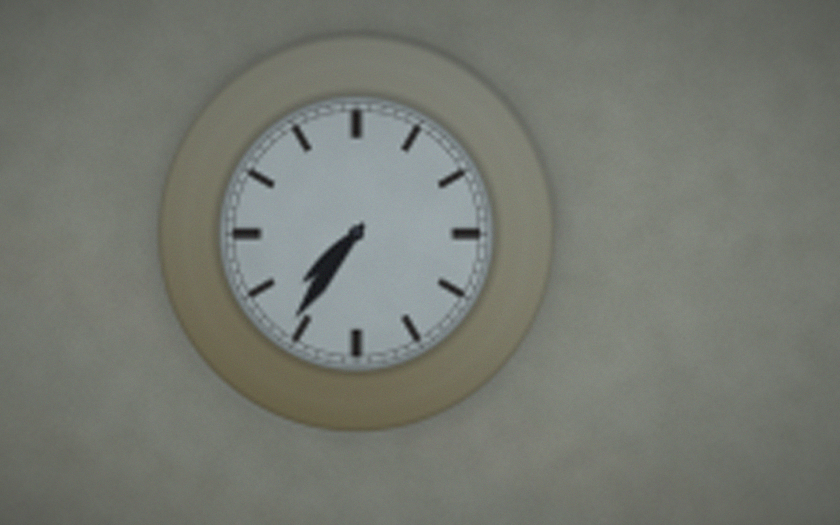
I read 7.36
